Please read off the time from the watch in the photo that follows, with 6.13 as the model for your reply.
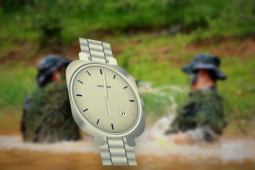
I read 6.01
